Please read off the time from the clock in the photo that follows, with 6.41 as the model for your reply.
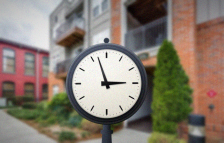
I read 2.57
